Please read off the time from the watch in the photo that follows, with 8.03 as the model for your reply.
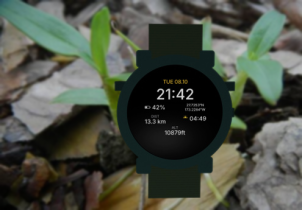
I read 21.42
